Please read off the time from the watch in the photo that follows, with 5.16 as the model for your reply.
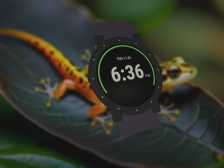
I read 6.36
